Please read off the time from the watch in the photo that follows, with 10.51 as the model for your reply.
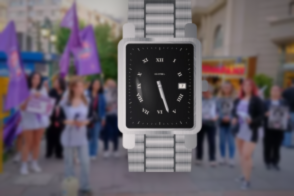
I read 5.27
